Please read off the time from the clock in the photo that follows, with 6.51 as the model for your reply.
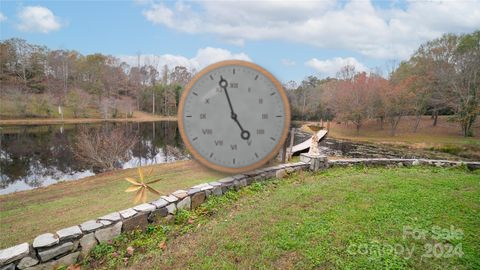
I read 4.57
